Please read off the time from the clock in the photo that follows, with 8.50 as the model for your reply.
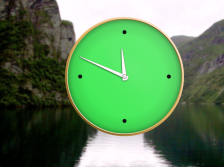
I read 11.49
